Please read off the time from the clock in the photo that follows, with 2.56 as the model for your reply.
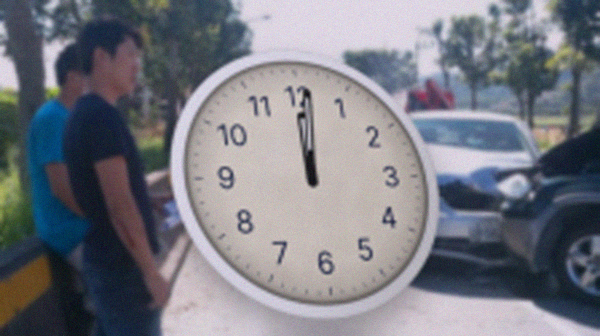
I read 12.01
